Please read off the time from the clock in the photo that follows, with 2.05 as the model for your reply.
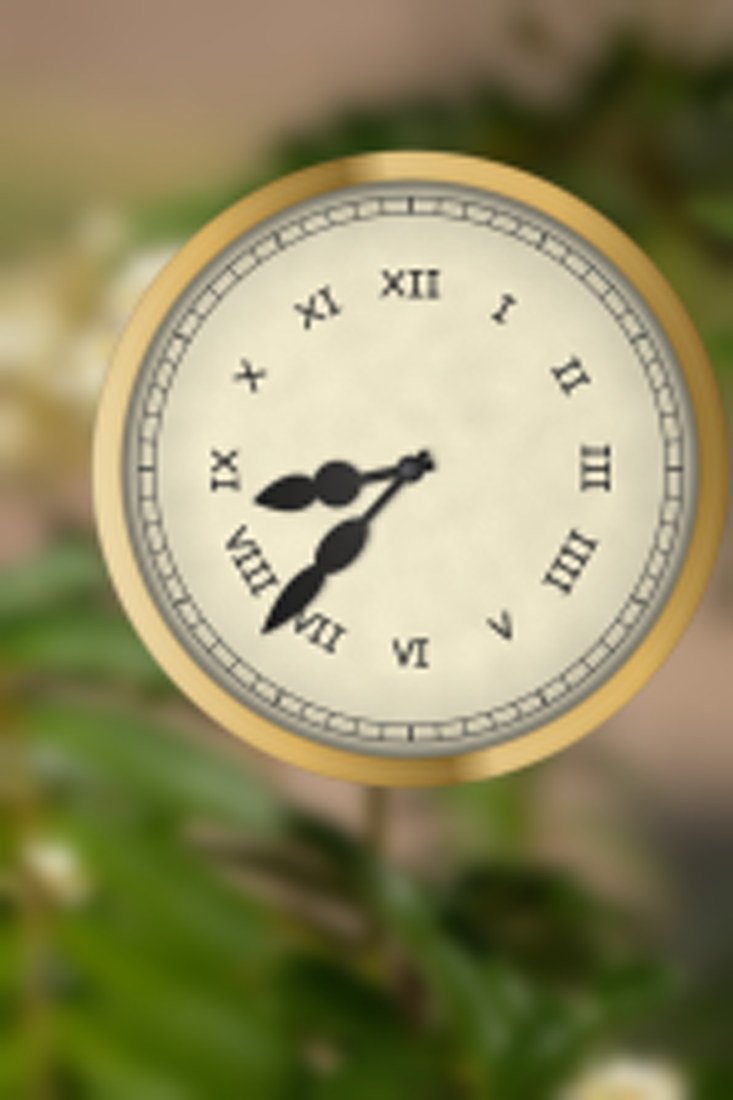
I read 8.37
